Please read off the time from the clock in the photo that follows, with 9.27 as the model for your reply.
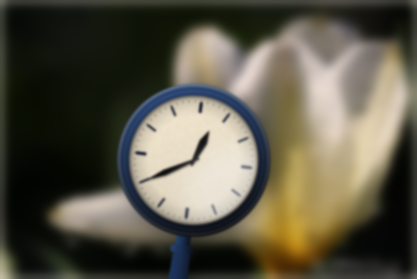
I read 12.40
